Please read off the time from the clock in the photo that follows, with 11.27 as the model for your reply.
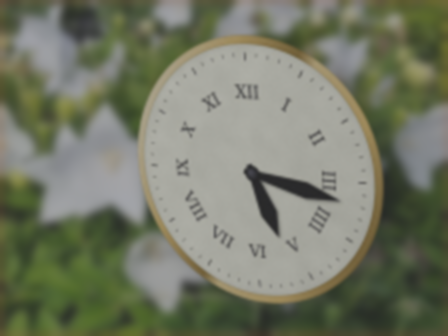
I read 5.17
